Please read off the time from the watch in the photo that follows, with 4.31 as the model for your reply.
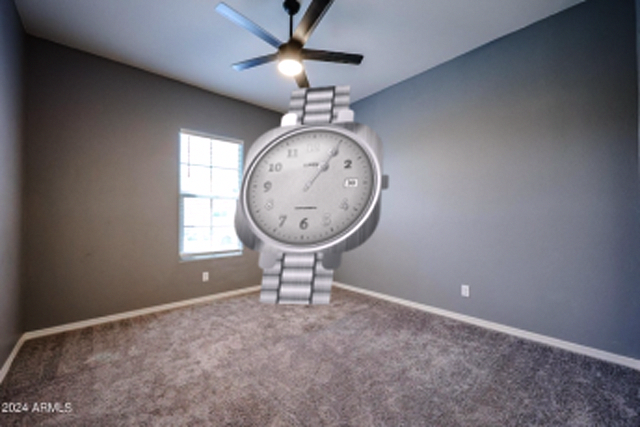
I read 1.05
